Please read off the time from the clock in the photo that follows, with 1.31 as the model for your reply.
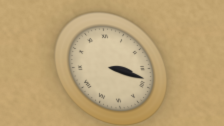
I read 3.18
